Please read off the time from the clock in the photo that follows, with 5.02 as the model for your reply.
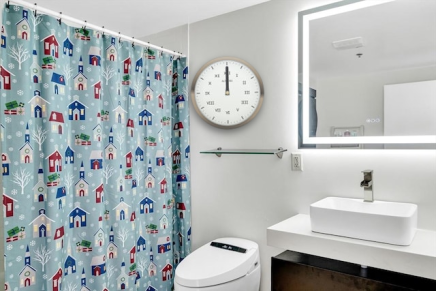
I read 12.00
